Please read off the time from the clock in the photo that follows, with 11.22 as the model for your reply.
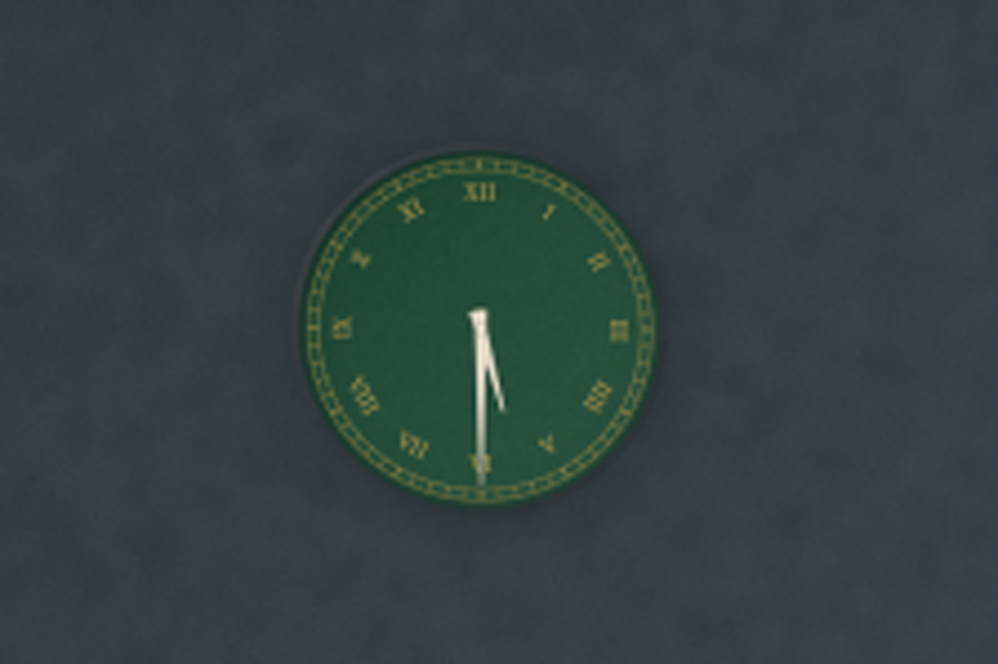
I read 5.30
